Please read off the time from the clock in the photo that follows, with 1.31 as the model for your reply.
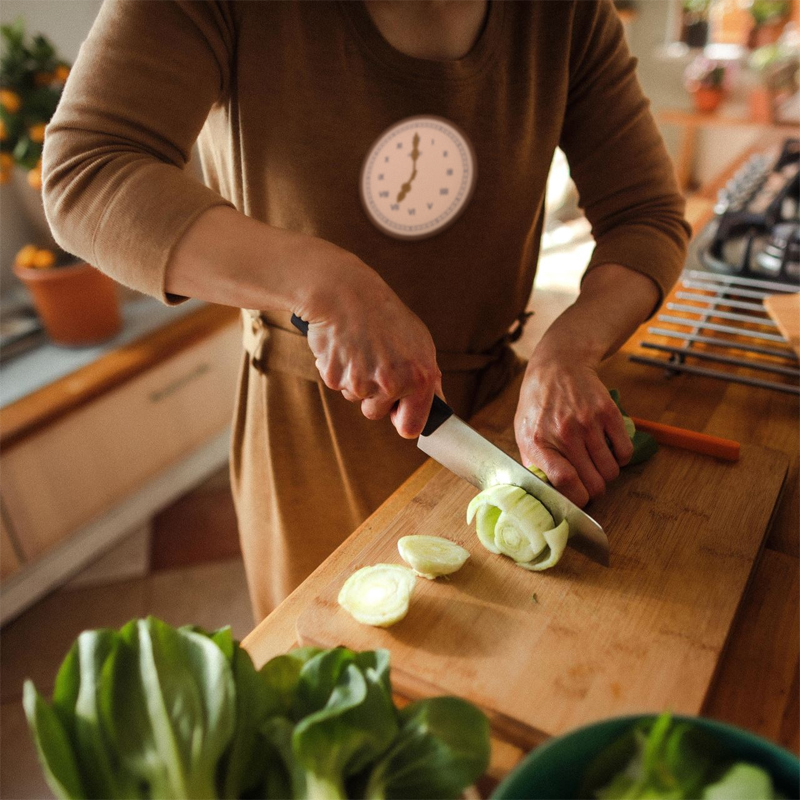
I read 7.00
